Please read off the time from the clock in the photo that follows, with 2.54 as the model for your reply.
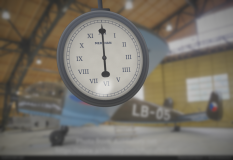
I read 6.00
